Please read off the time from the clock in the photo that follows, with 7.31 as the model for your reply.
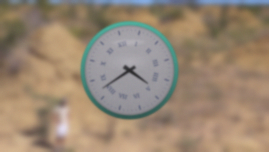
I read 4.42
